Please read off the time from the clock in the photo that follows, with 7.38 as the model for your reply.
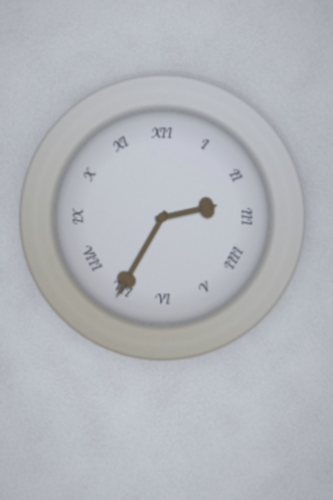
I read 2.35
